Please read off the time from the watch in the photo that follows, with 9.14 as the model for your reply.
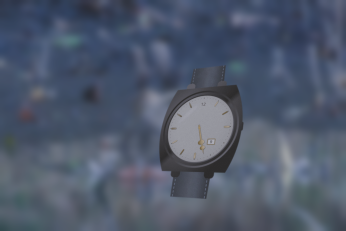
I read 5.27
